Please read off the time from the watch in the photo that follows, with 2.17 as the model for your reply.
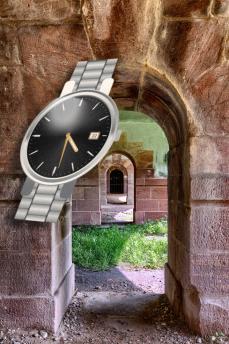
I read 4.29
